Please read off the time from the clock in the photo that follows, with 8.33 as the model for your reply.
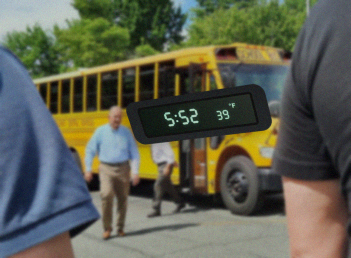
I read 5.52
